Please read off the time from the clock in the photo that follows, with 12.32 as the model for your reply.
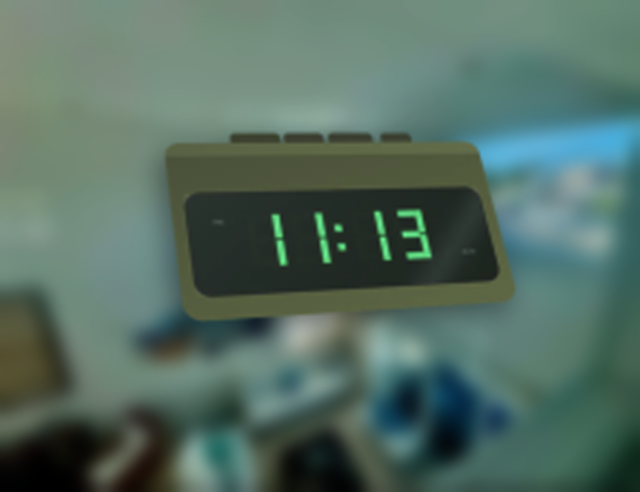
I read 11.13
